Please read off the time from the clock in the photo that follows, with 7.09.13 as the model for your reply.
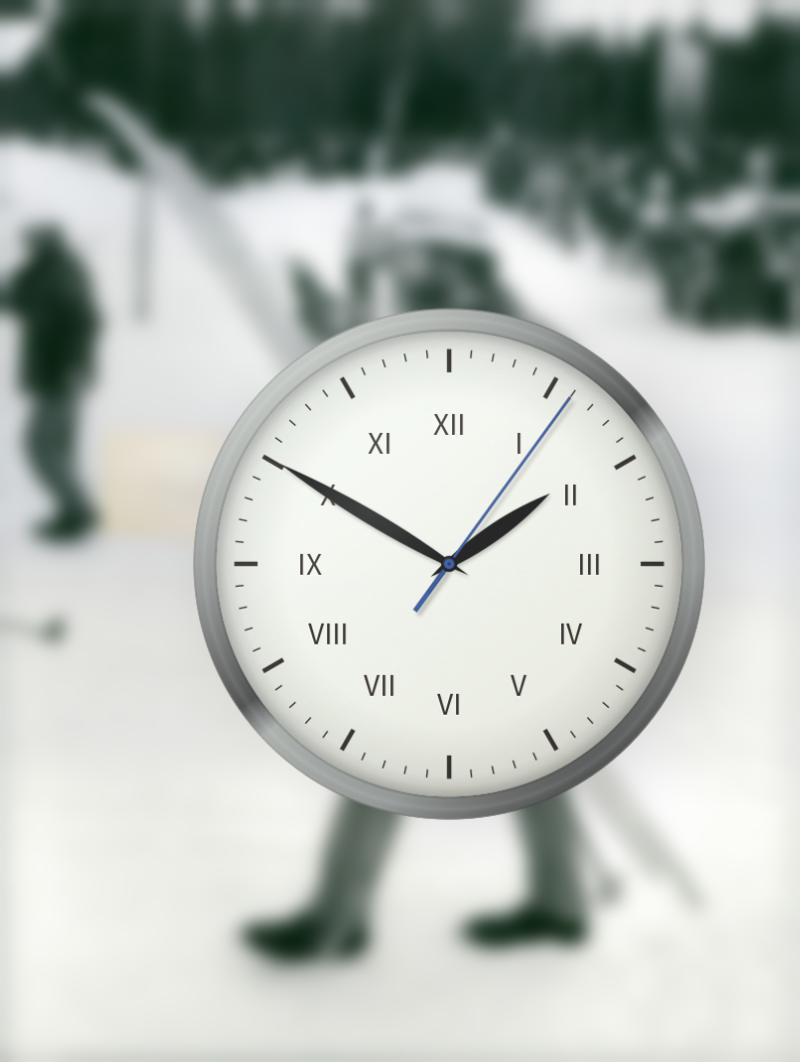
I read 1.50.06
